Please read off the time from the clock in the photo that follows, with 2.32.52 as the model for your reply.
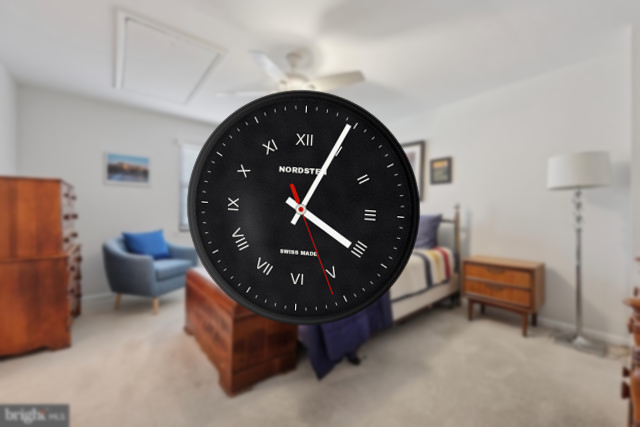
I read 4.04.26
